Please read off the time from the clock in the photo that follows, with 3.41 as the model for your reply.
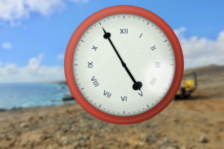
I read 4.55
